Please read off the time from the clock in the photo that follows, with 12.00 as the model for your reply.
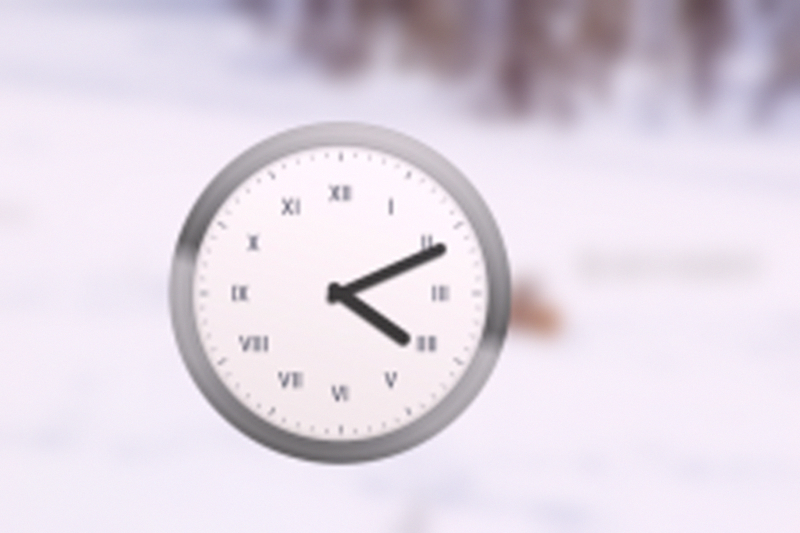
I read 4.11
